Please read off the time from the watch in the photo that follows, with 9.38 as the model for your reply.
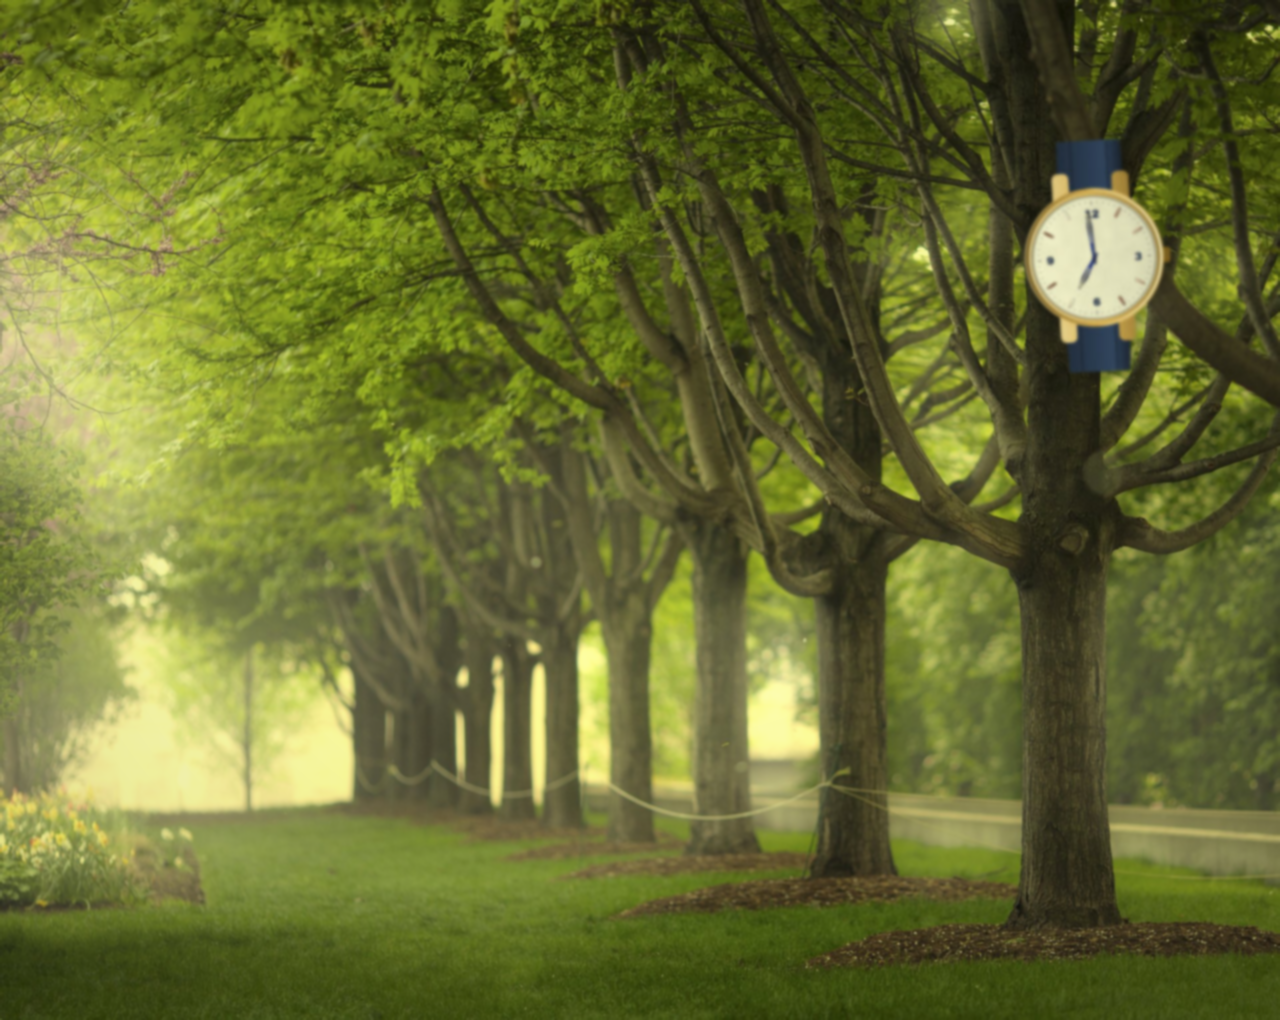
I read 6.59
